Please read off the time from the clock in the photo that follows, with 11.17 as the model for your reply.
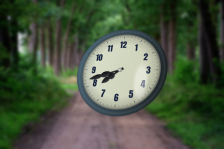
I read 7.42
